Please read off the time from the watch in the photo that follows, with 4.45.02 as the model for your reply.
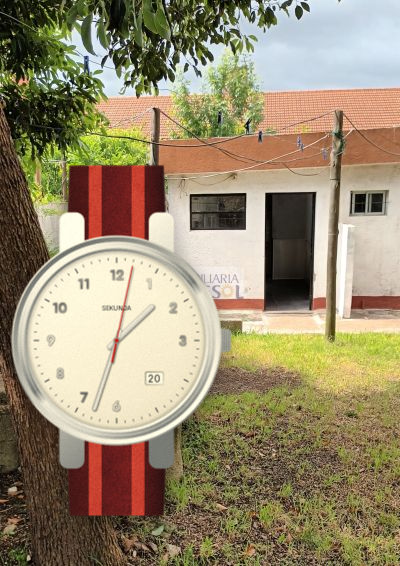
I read 1.33.02
